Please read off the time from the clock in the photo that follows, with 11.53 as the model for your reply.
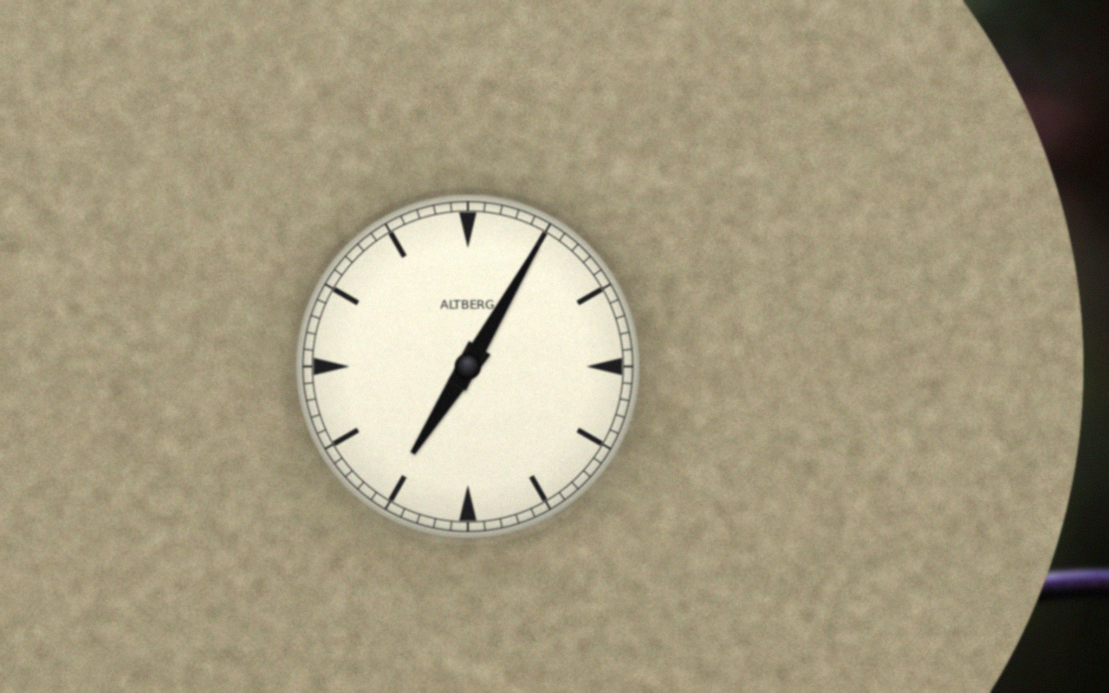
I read 7.05
